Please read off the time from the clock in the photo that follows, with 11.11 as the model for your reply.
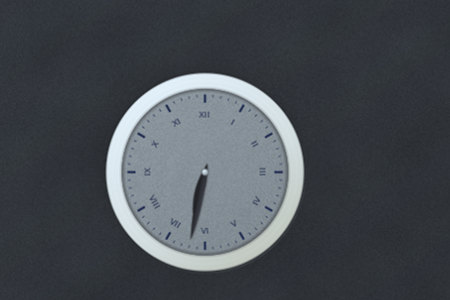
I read 6.32
